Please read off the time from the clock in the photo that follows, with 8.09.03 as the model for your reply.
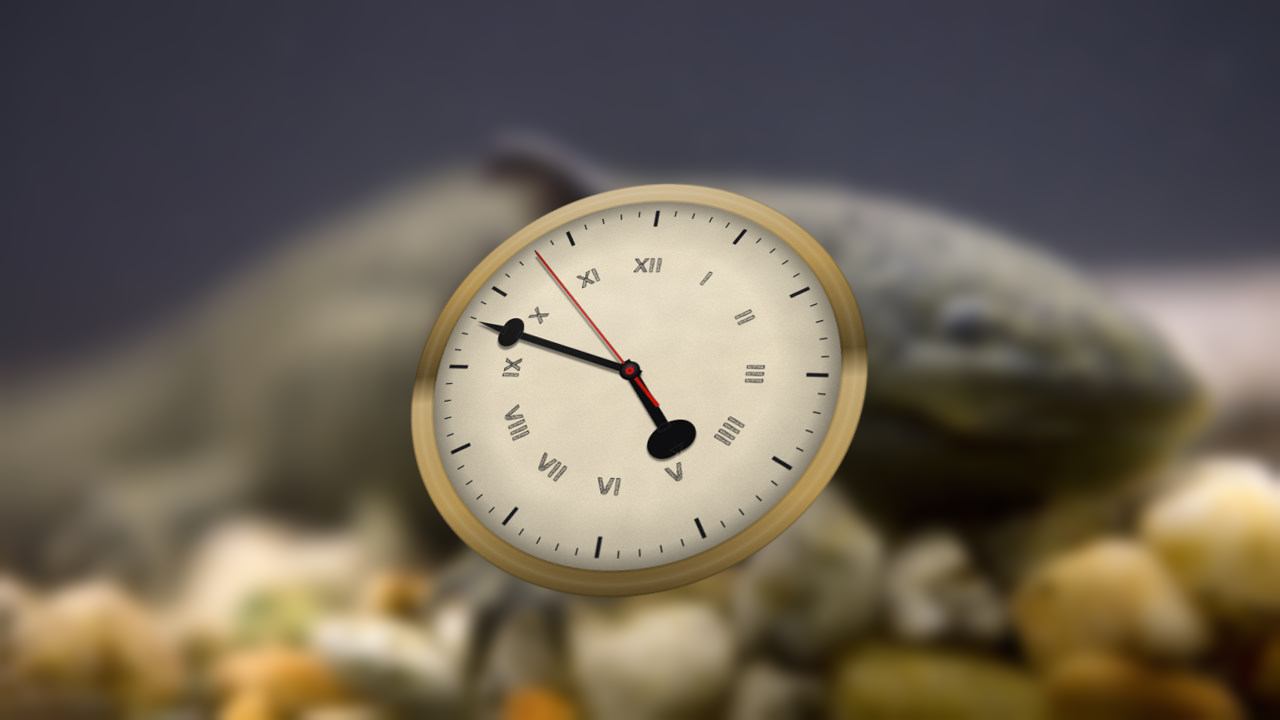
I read 4.47.53
